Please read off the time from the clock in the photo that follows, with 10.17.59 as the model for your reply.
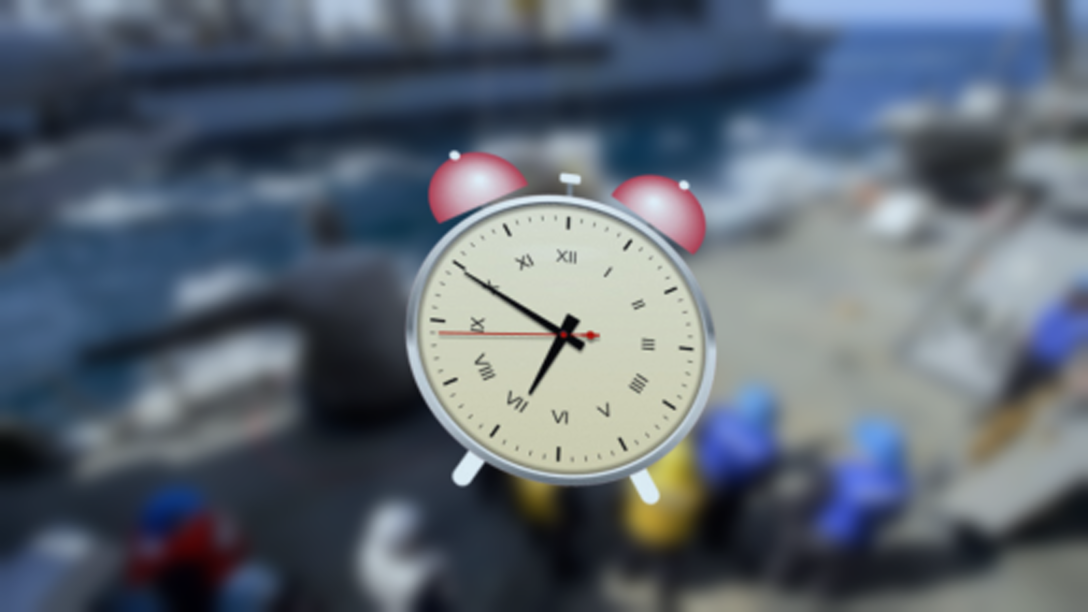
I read 6.49.44
